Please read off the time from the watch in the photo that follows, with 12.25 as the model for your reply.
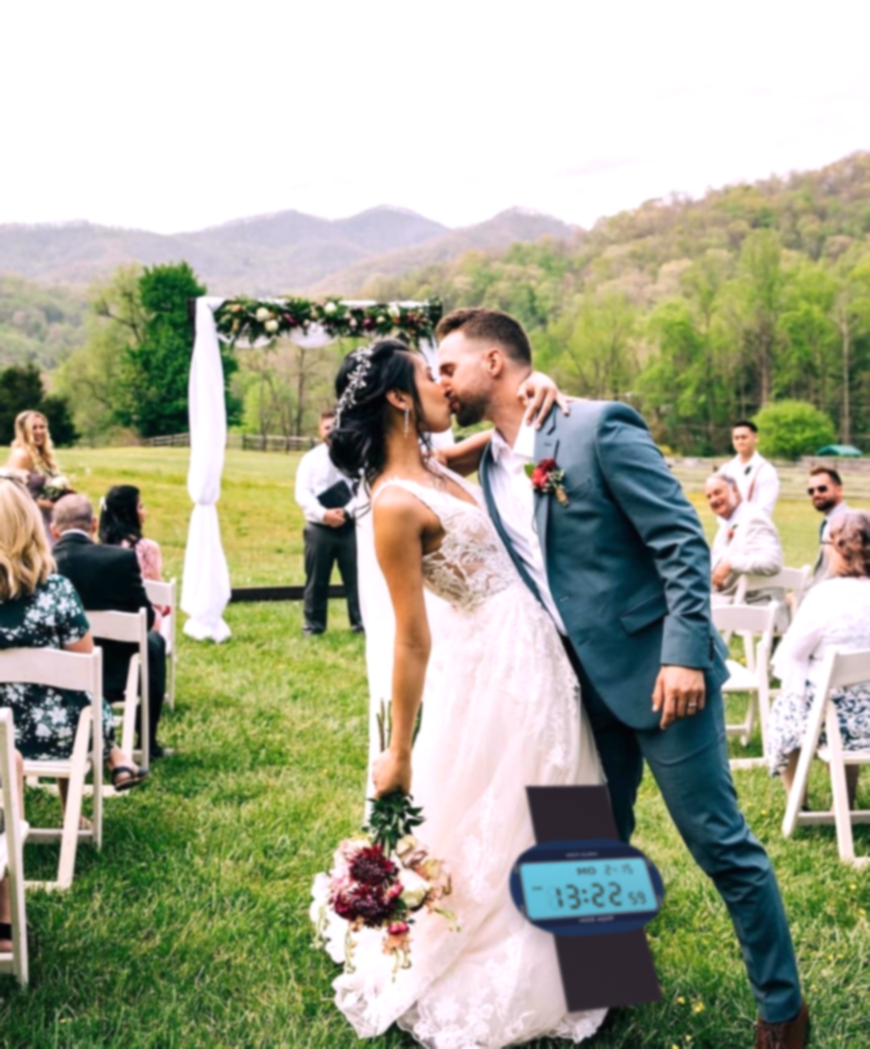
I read 13.22
